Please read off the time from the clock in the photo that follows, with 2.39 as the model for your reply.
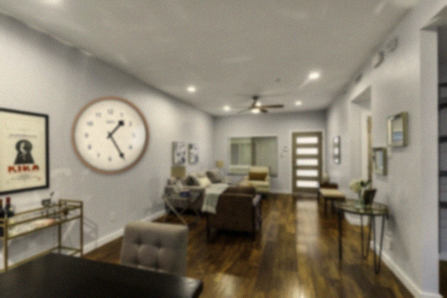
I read 1.25
